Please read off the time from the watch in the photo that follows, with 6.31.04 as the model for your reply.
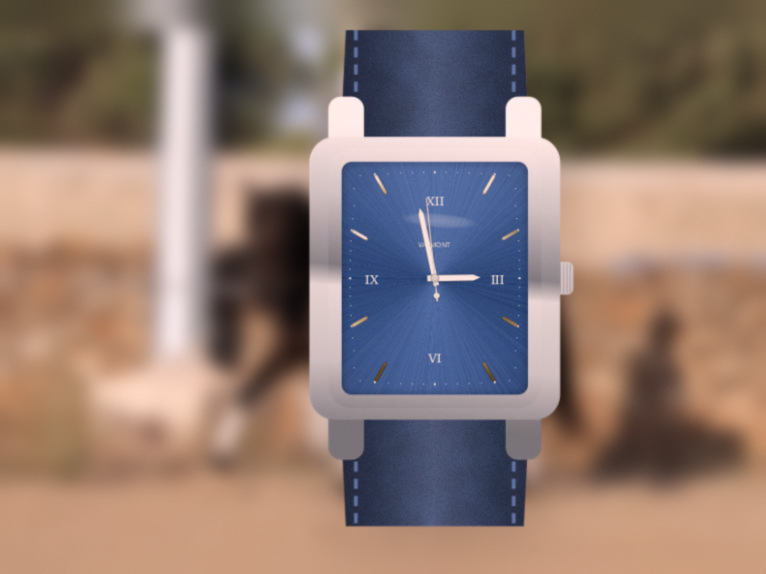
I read 2.57.59
